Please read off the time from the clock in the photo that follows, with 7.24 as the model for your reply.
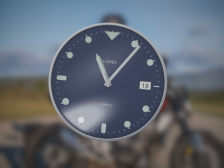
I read 11.06
